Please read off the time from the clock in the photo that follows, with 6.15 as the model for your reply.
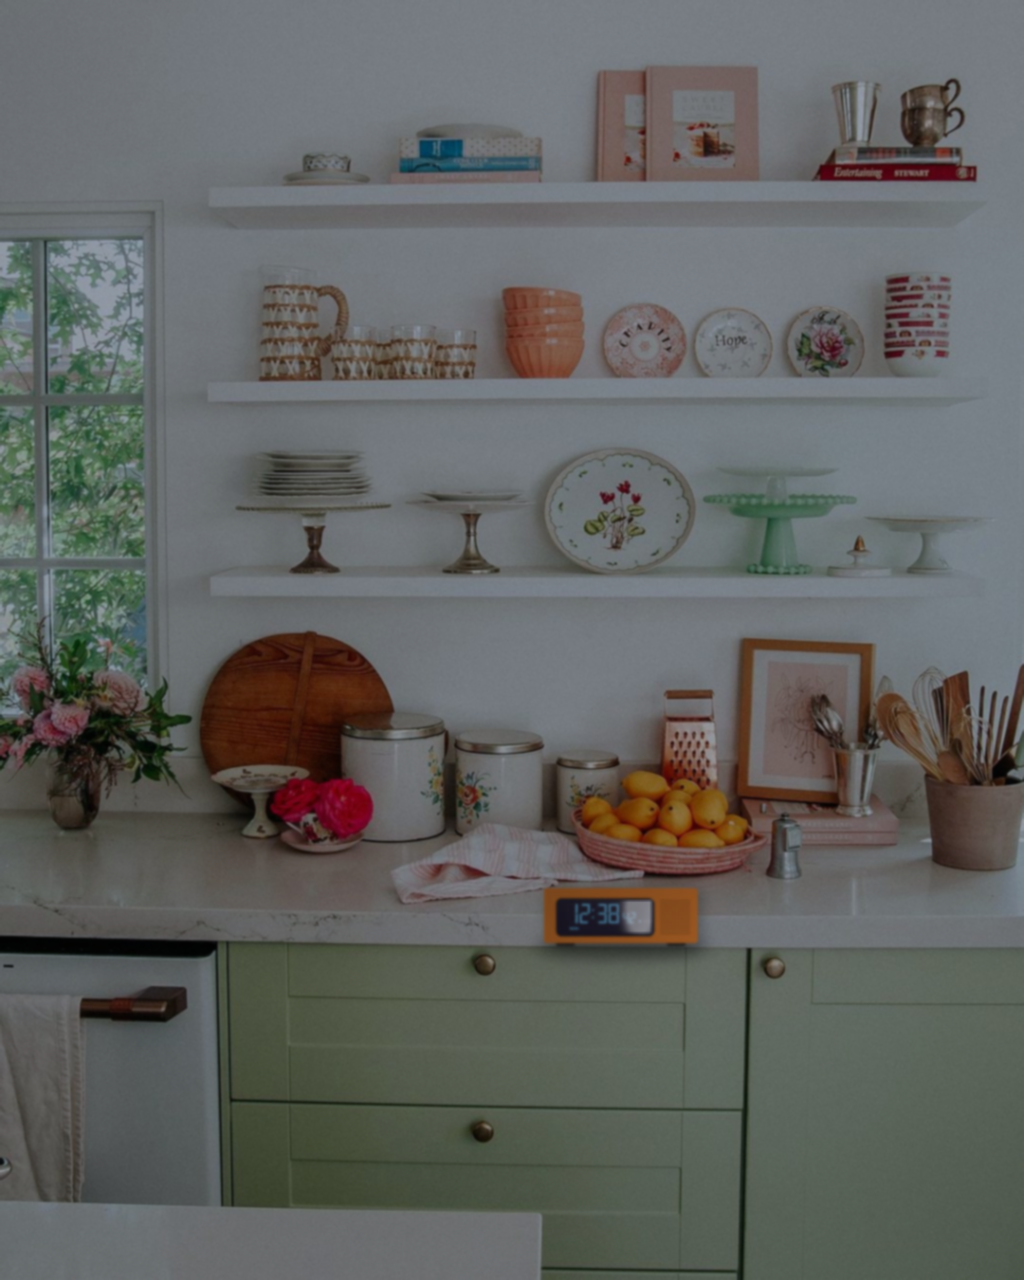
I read 12.38
